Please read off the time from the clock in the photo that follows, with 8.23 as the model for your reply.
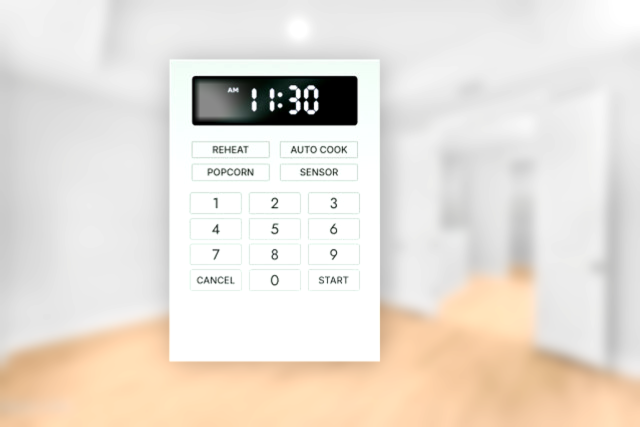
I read 11.30
